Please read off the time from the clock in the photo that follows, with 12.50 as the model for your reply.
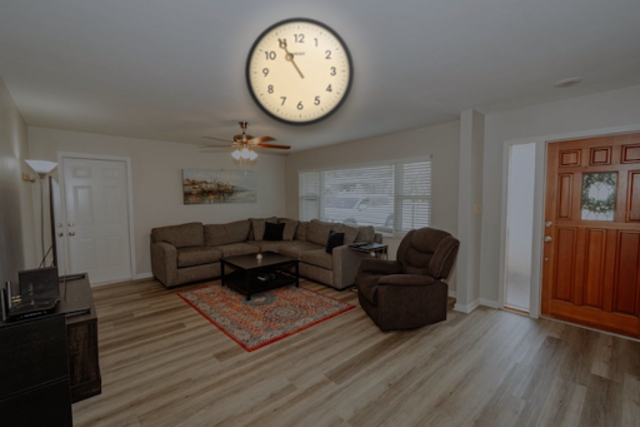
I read 10.55
